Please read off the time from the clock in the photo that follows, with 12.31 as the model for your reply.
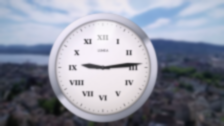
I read 9.14
